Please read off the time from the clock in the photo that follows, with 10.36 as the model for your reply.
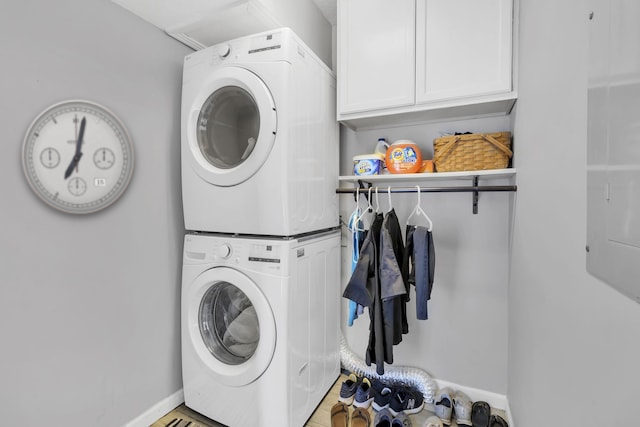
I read 7.02
